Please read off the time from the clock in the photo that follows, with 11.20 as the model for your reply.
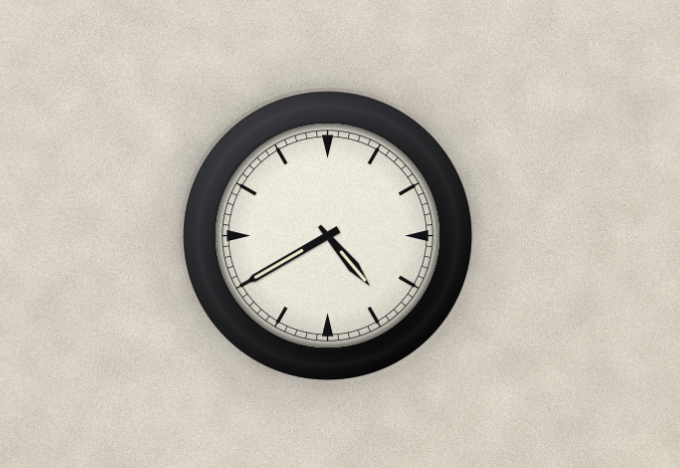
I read 4.40
